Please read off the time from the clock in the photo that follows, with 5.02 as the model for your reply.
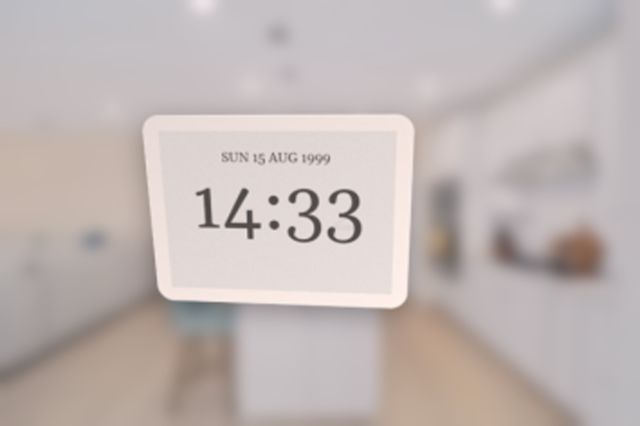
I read 14.33
